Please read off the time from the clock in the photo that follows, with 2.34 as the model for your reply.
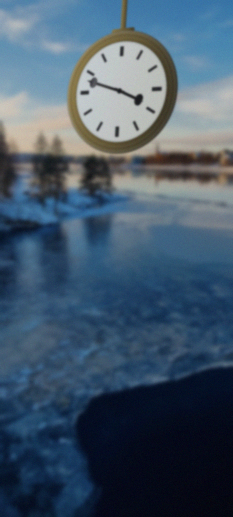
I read 3.48
